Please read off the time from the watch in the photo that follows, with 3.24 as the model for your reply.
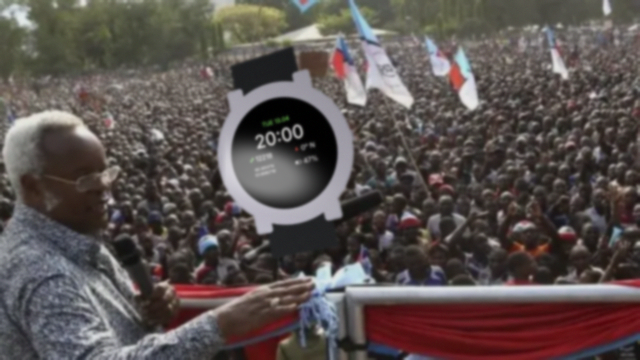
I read 20.00
